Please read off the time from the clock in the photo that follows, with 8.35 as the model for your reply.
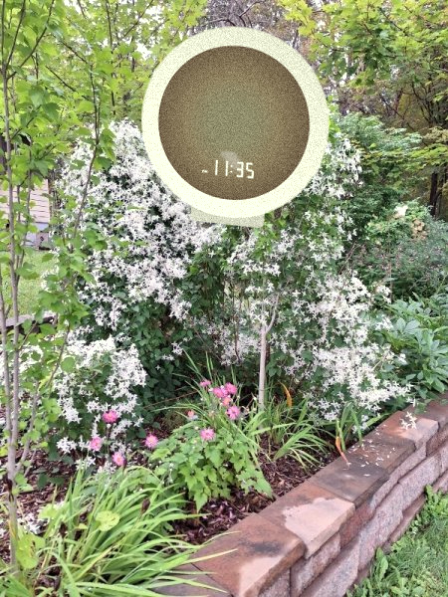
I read 11.35
